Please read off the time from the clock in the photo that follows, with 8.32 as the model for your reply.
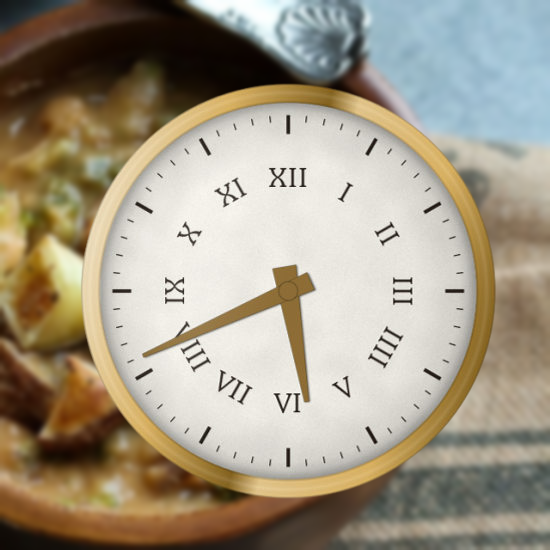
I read 5.41
